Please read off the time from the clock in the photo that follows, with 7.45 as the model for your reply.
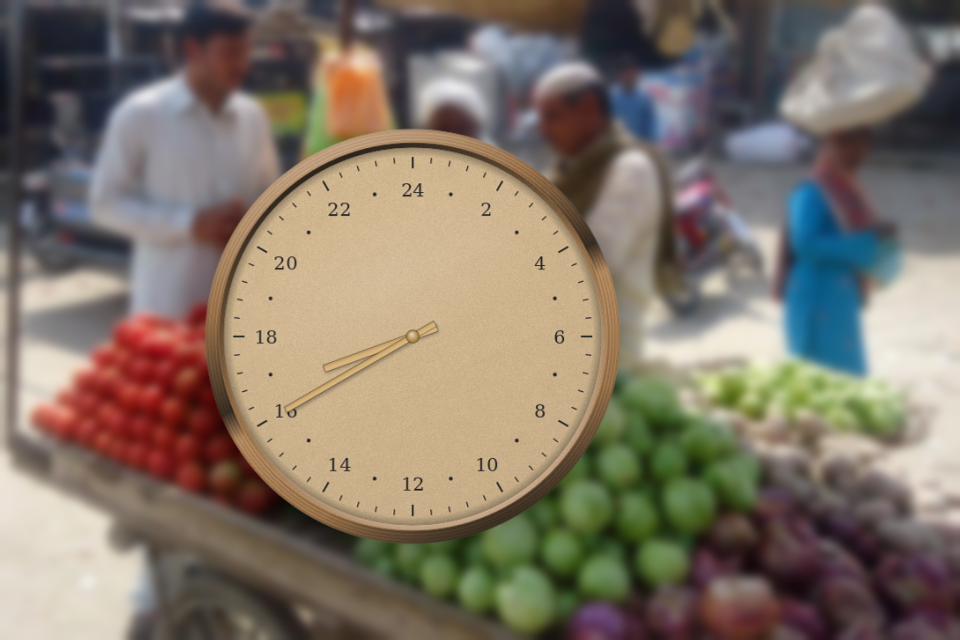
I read 16.40
